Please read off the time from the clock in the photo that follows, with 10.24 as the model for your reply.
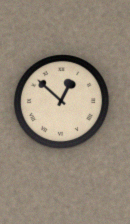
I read 12.52
